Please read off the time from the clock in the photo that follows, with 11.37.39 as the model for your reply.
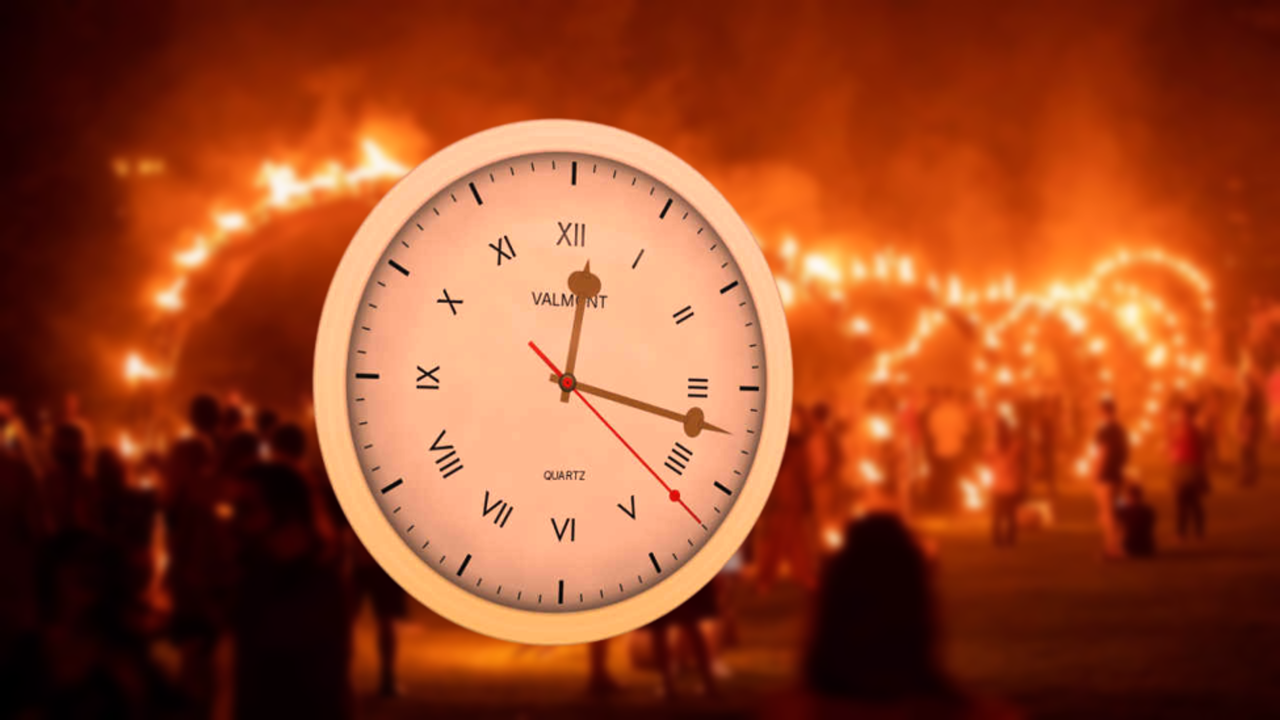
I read 12.17.22
